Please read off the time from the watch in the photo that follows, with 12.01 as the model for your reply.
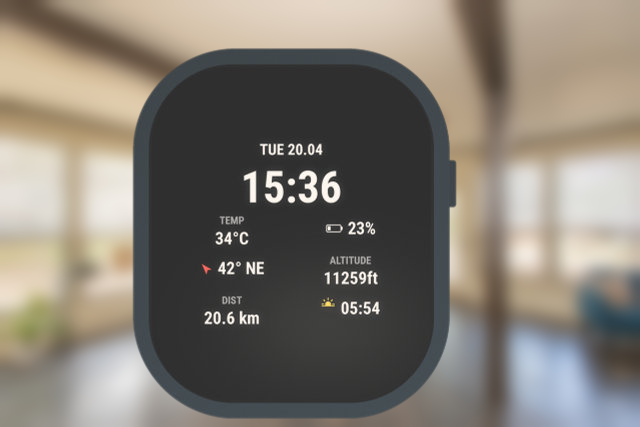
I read 15.36
